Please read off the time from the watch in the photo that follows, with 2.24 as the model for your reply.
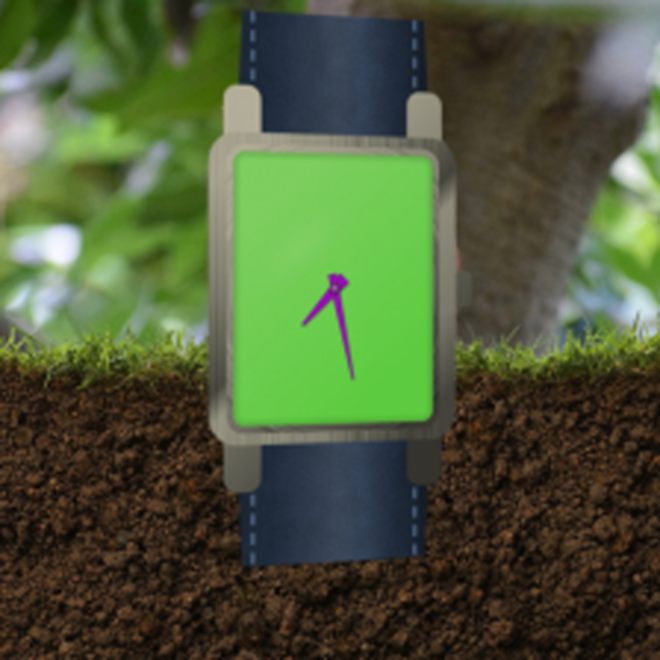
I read 7.28
